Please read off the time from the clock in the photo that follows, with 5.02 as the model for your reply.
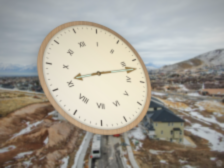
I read 9.17
